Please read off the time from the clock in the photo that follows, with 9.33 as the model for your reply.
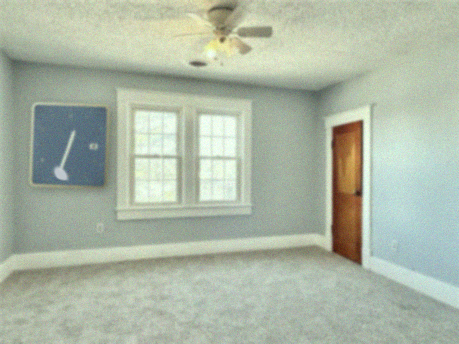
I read 12.33
